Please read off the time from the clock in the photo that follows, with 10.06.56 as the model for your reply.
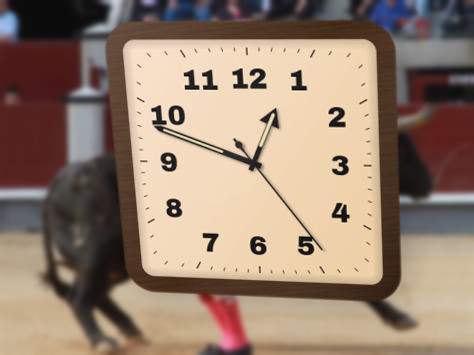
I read 12.48.24
